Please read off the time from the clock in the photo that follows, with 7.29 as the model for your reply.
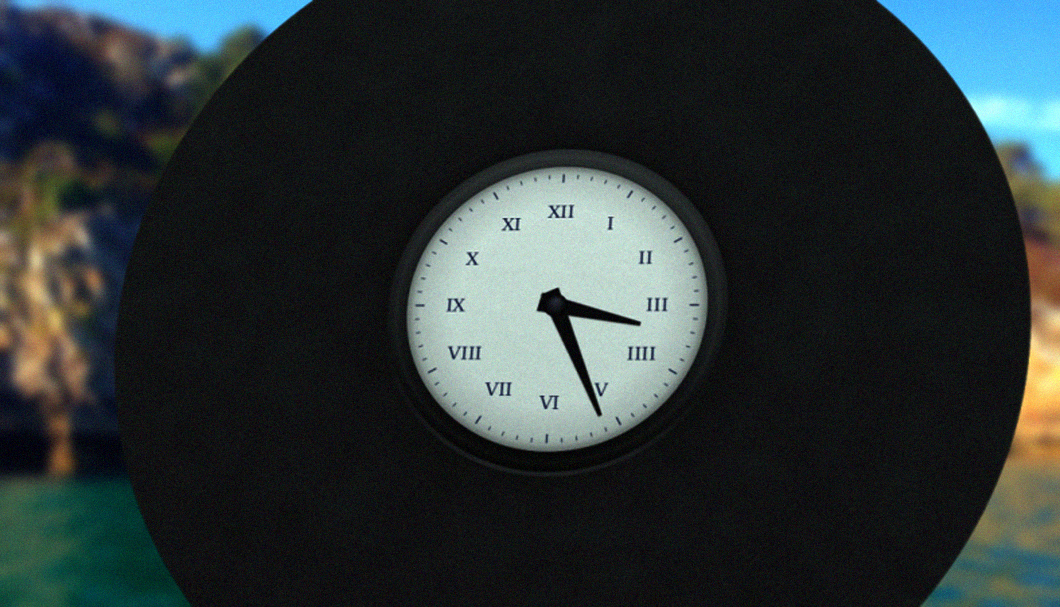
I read 3.26
